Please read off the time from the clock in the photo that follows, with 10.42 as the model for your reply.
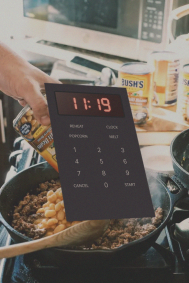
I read 11.19
